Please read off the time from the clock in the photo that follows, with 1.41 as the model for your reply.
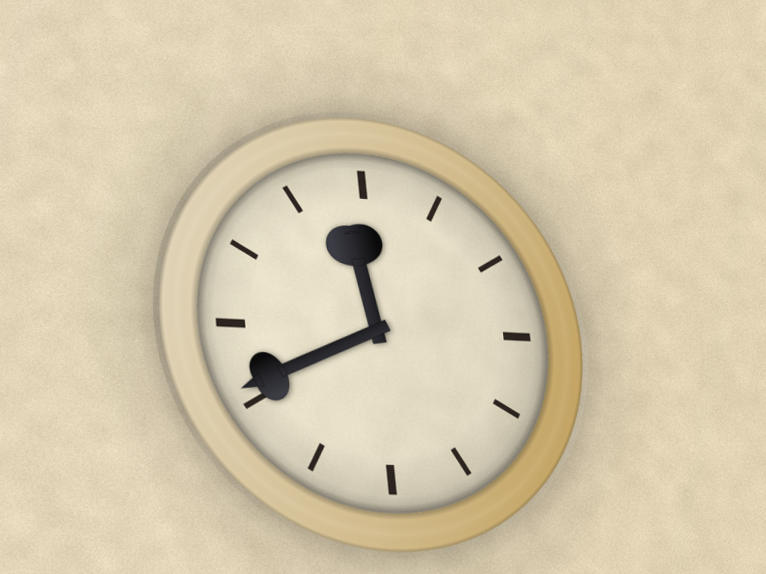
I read 11.41
